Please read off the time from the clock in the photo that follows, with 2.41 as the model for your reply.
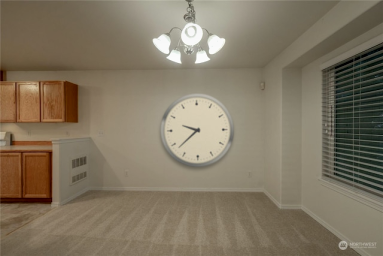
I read 9.38
